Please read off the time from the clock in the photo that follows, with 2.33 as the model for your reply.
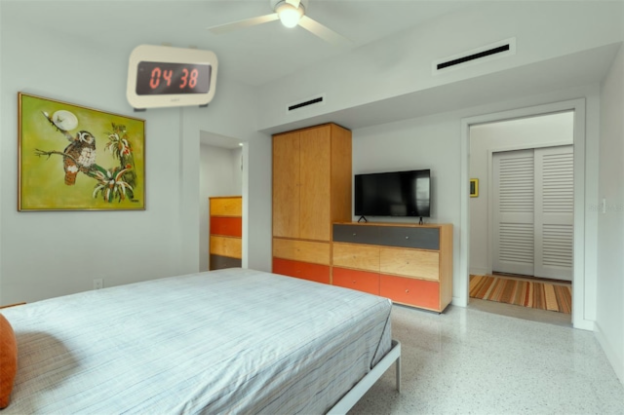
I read 4.38
